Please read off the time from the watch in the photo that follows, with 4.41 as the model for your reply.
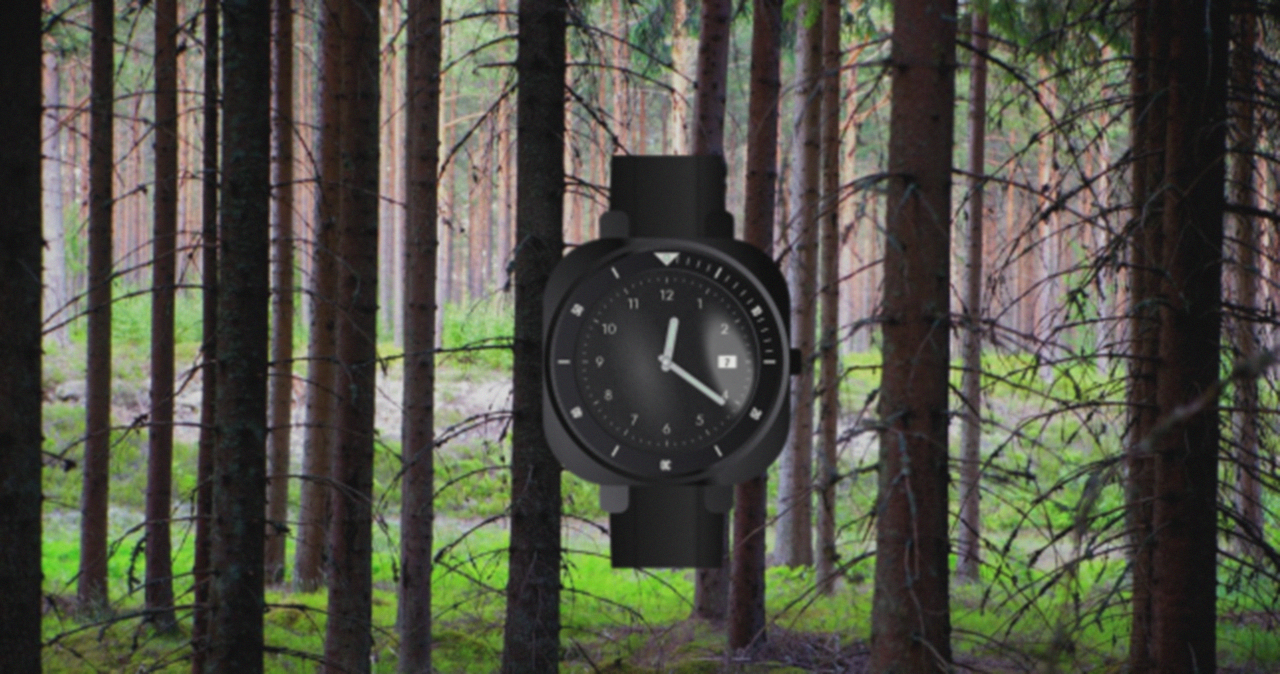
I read 12.21
